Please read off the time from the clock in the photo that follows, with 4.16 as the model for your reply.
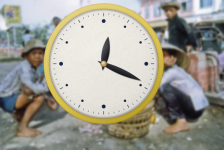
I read 12.19
